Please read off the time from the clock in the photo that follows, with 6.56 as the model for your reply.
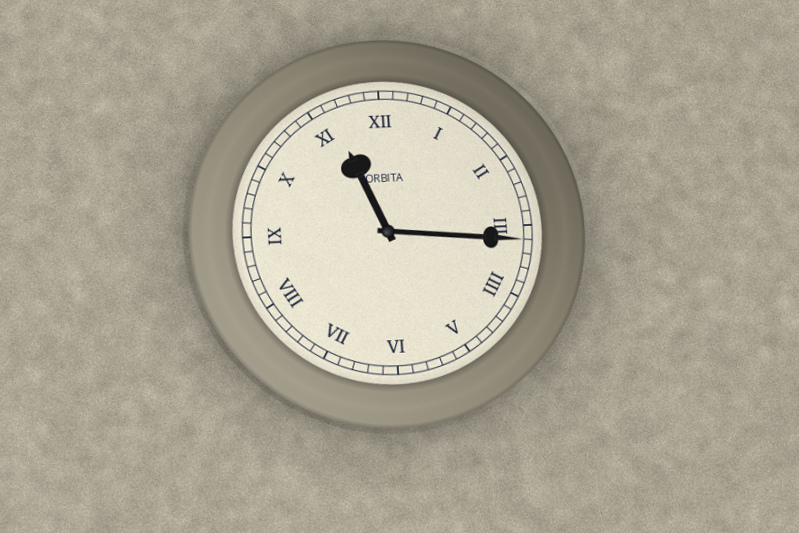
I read 11.16
